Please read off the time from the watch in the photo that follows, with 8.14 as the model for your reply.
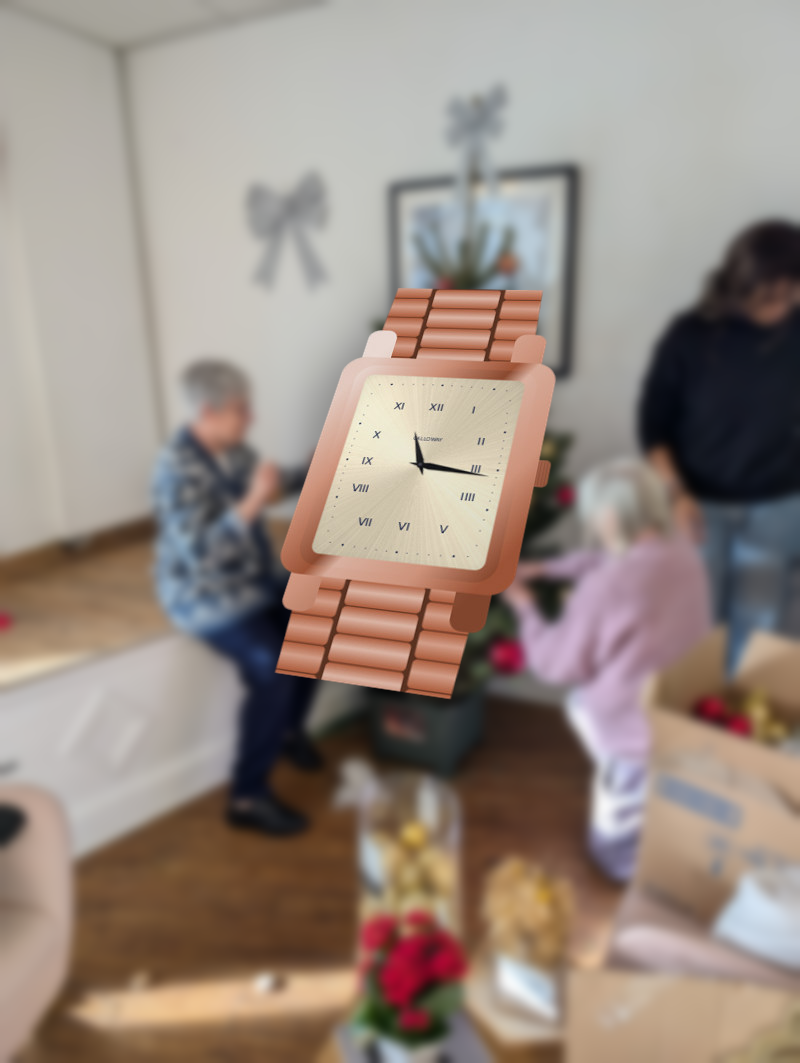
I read 11.16
